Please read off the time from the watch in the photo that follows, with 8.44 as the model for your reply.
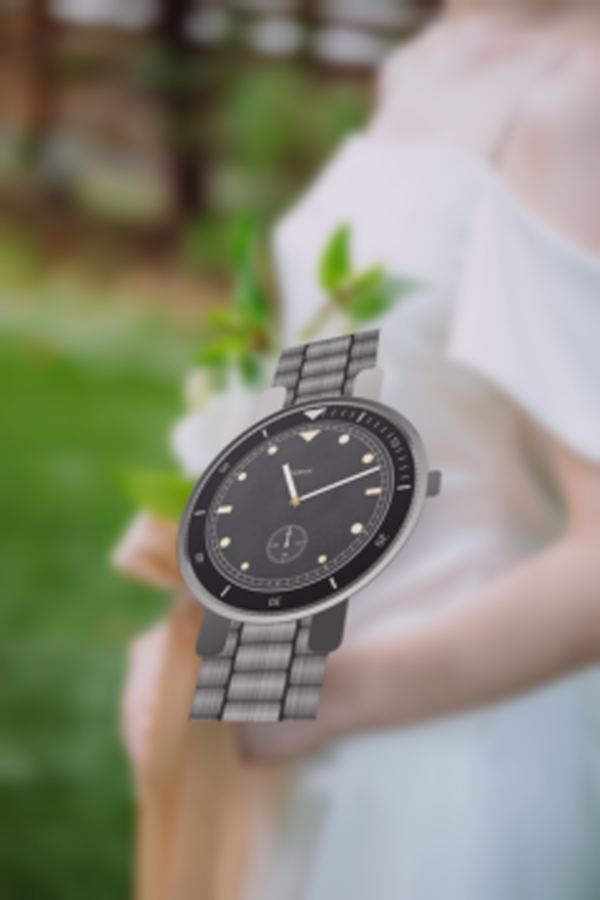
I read 11.12
